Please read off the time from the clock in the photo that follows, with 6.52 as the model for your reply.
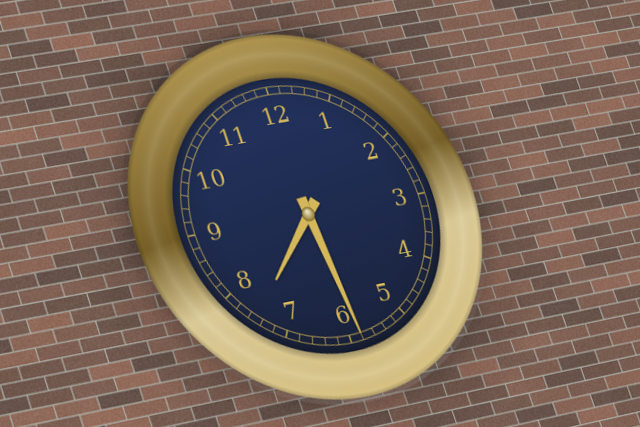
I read 7.29
